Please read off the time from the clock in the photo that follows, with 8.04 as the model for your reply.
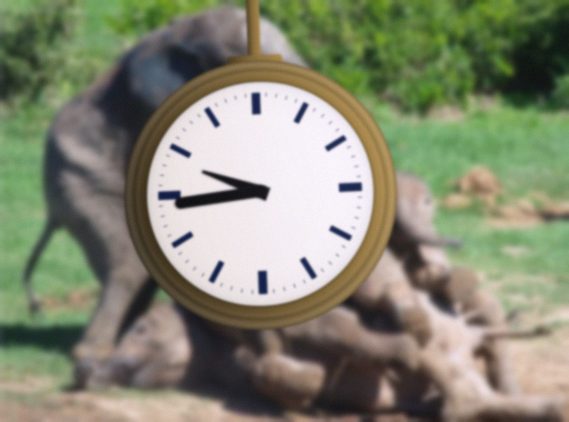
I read 9.44
